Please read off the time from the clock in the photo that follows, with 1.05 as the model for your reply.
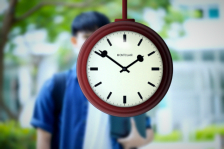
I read 1.51
